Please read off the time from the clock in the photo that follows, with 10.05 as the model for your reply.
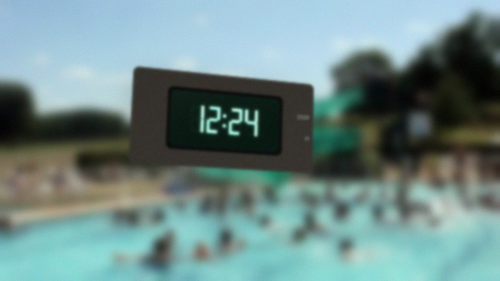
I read 12.24
